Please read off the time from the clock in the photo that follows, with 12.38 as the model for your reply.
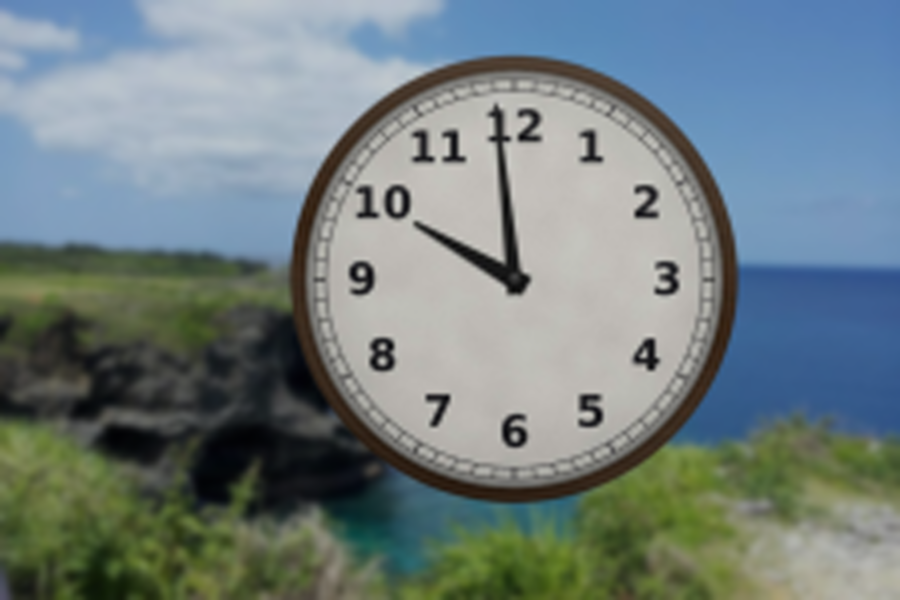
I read 9.59
